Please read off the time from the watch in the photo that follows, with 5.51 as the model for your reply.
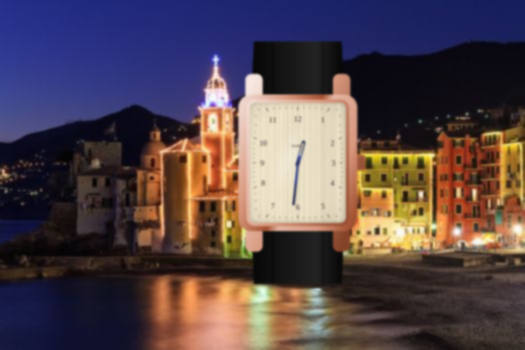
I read 12.31
